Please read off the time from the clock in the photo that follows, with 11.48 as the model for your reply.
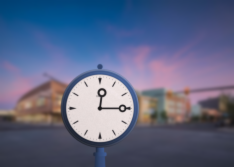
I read 12.15
